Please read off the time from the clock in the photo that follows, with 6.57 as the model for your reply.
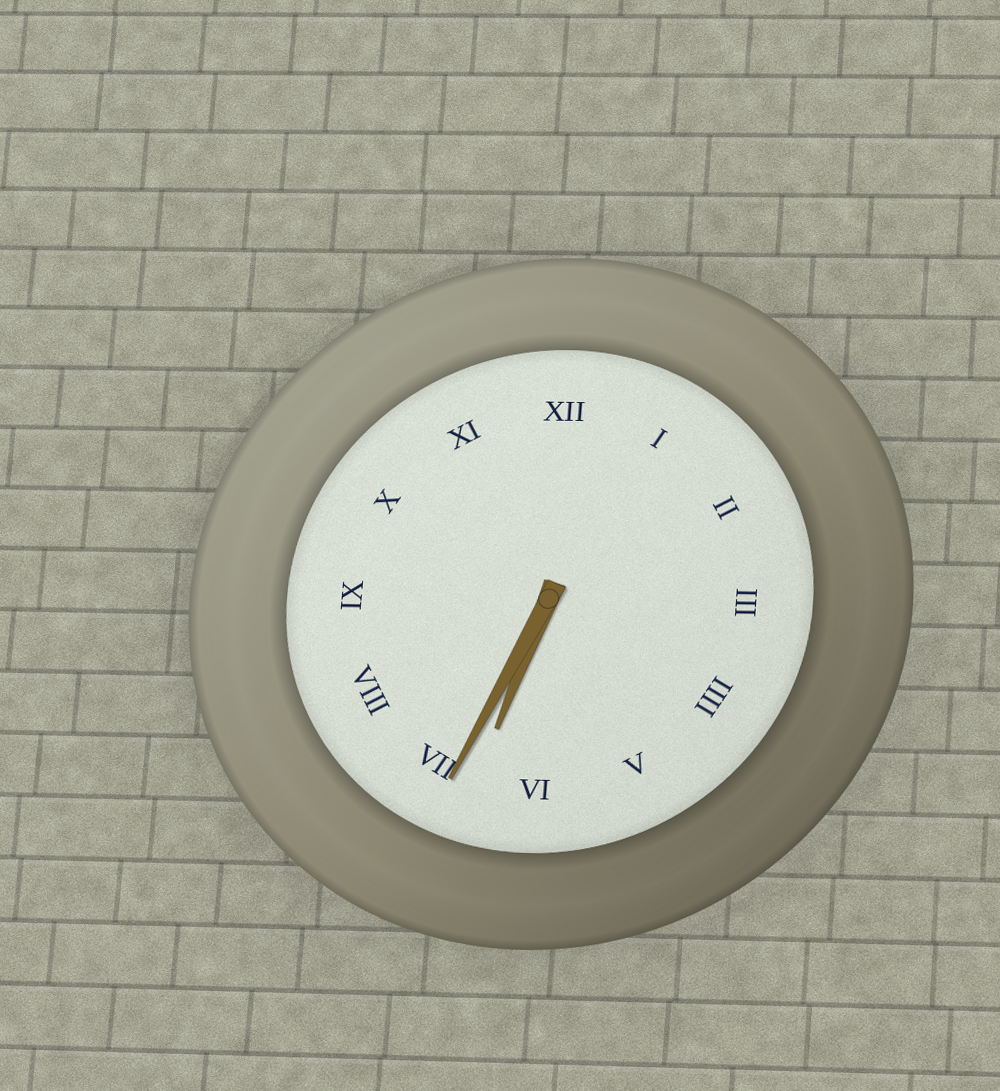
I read 6.34
